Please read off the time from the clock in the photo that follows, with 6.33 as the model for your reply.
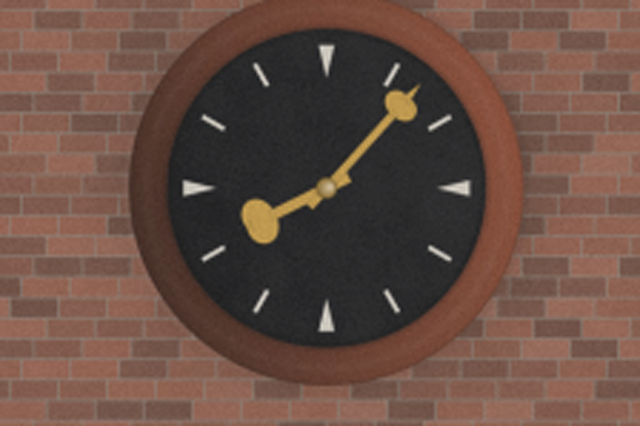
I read 8.07
